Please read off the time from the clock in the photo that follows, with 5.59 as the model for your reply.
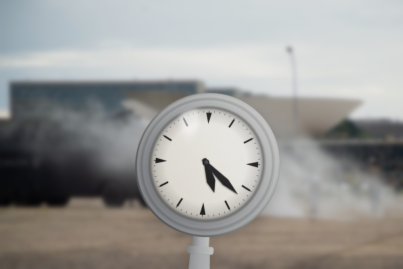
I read 5.22
